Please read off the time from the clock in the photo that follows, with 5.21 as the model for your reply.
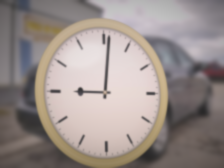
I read 9.01
